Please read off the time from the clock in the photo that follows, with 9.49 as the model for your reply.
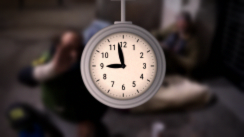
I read 8.58
